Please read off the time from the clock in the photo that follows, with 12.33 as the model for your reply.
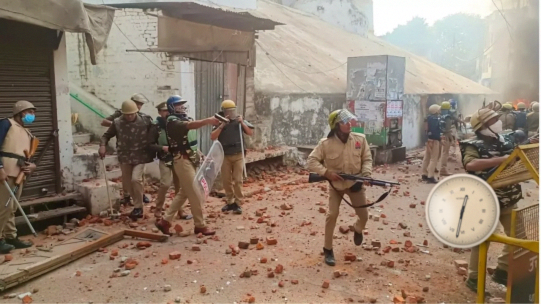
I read 12.32
